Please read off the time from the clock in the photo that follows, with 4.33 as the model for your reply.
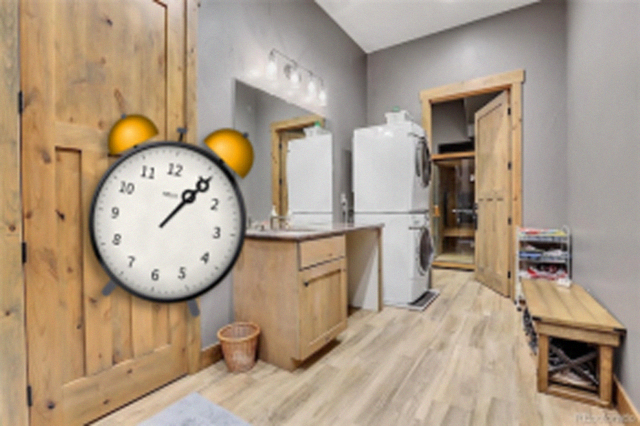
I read 1.06
